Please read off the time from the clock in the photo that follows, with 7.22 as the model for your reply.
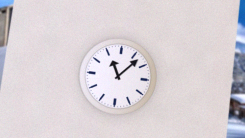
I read 11.07
